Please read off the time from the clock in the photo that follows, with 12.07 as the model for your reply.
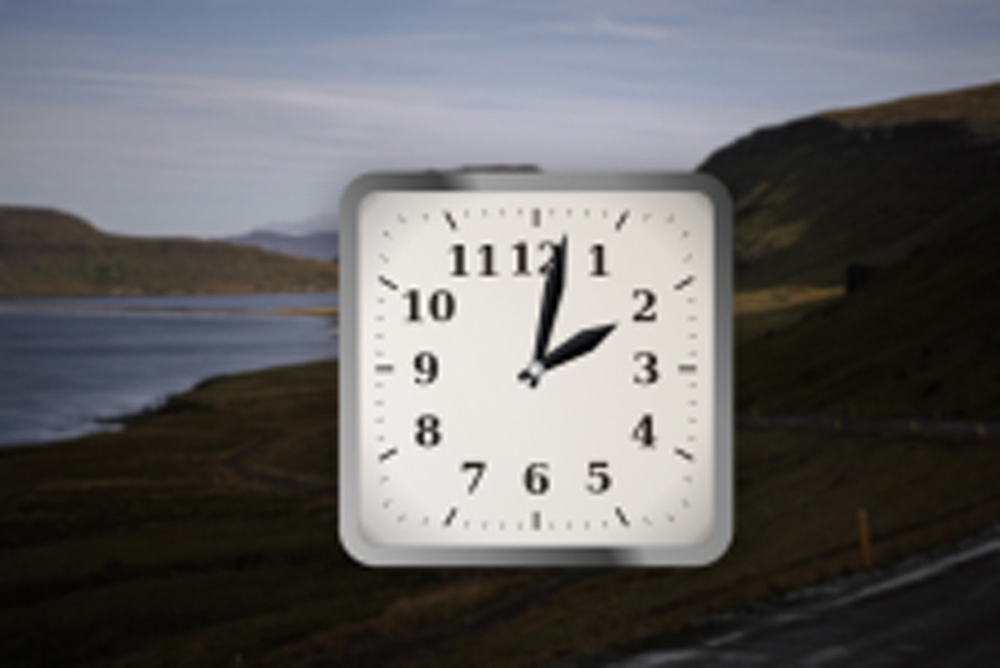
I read 2.02
